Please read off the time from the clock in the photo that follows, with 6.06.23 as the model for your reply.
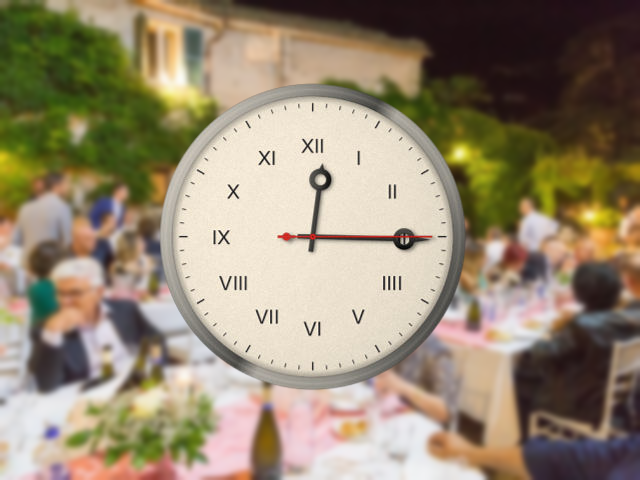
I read 12.15.15
